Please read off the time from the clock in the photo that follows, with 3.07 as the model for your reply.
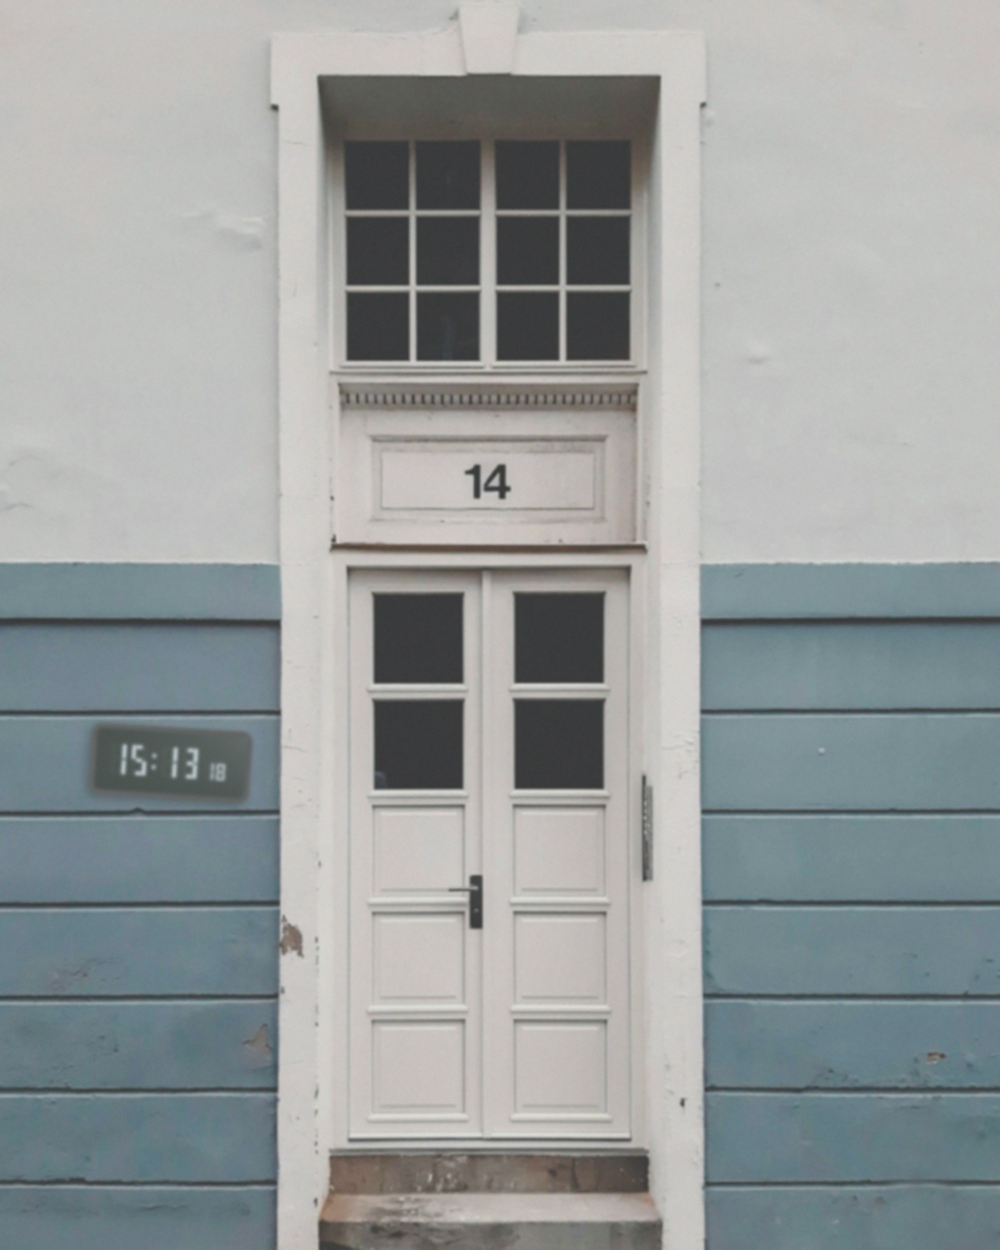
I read 15.13
